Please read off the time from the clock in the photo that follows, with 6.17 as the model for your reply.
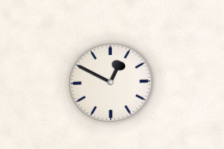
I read 12.50
